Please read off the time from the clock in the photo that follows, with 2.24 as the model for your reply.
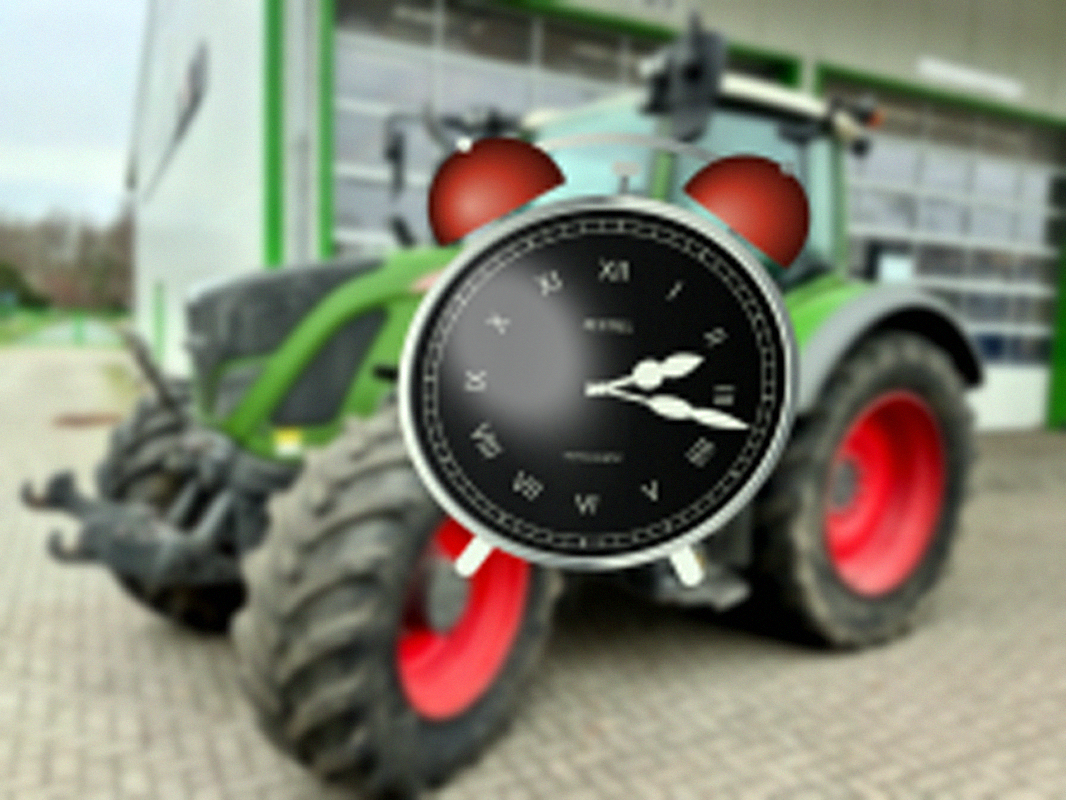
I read 2.17
